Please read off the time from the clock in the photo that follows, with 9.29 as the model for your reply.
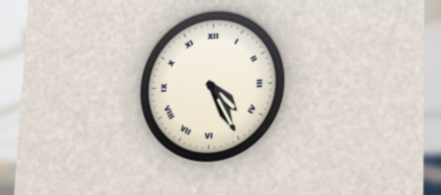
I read 4.25
